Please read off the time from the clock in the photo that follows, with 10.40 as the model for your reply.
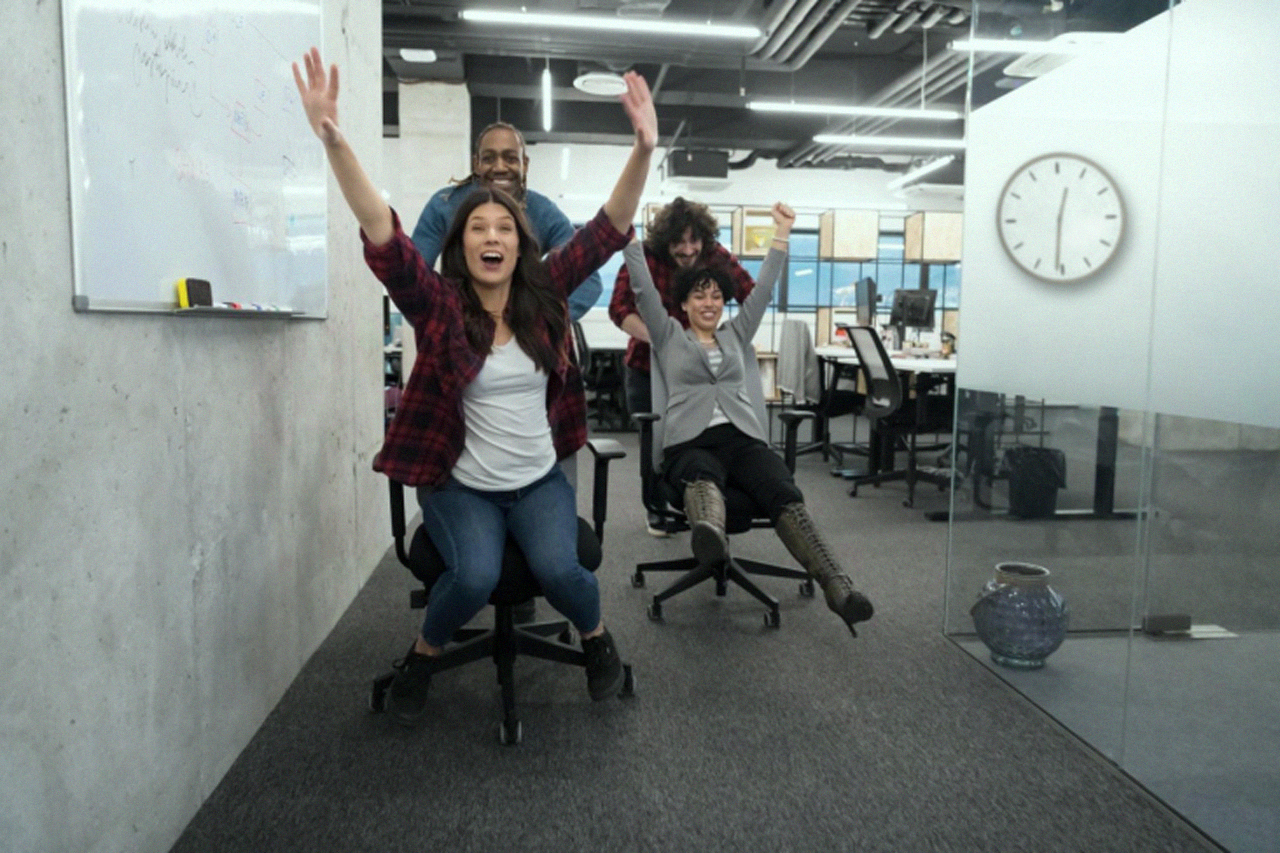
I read 12.31
